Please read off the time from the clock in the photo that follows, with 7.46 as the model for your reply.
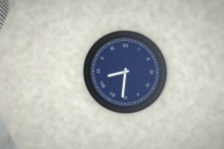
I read 8.31
